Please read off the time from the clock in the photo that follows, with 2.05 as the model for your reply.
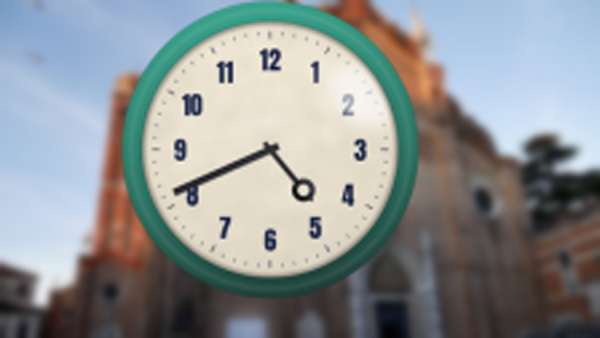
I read 4.41
